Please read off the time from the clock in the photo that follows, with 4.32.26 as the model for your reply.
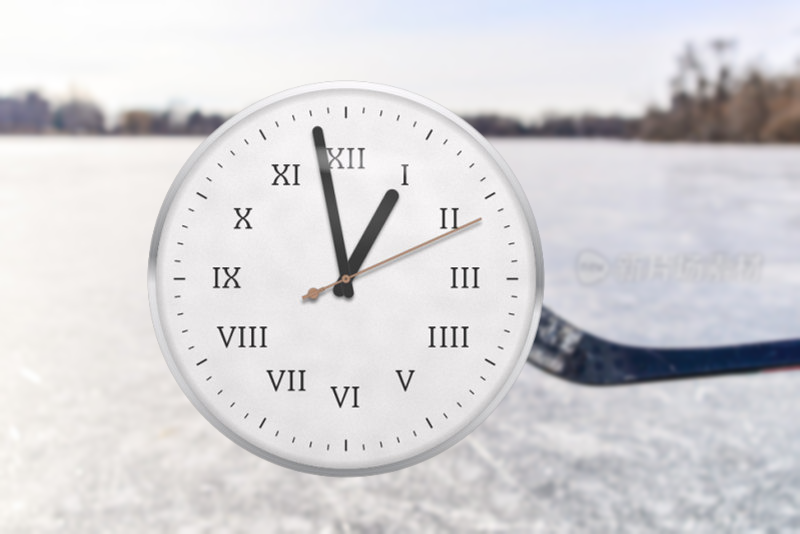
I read 12.58.11
